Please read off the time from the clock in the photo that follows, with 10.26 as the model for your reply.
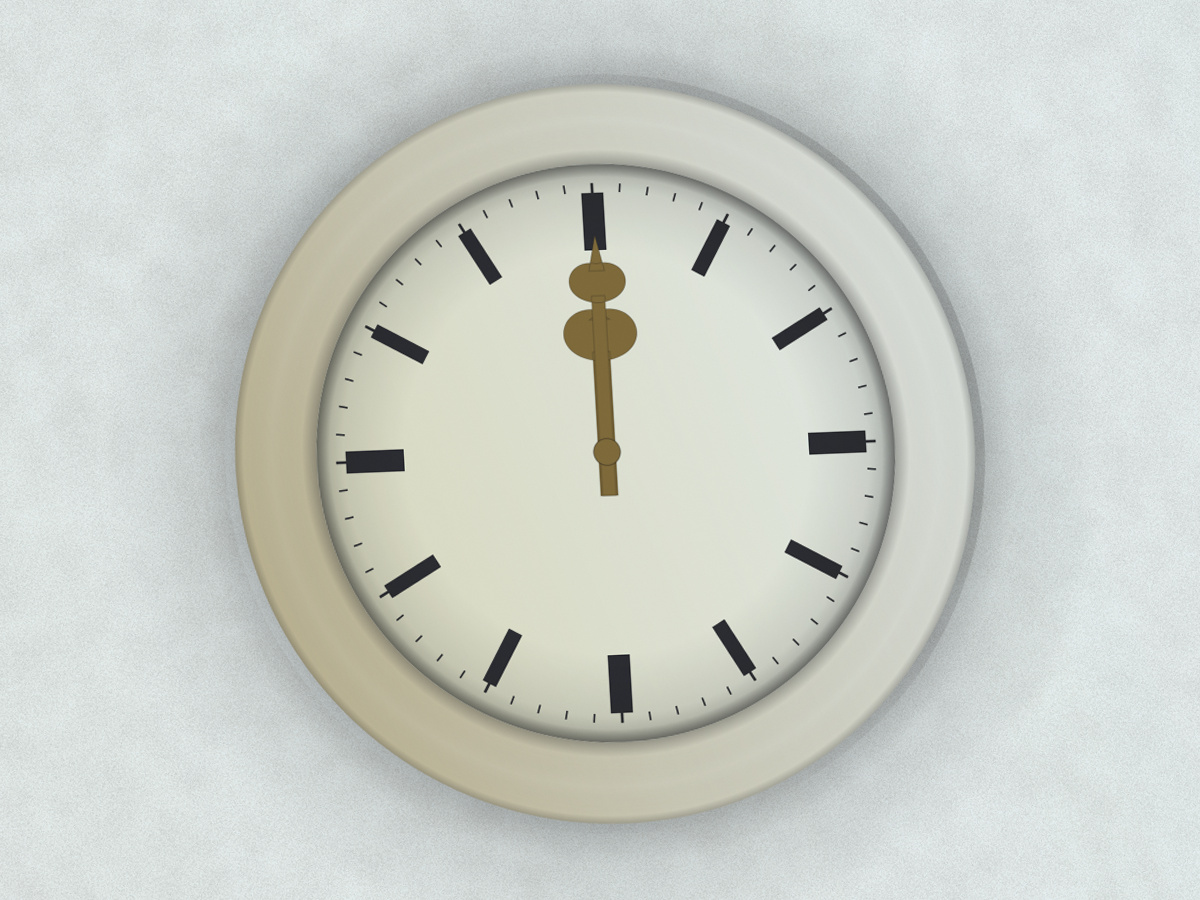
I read 12.00
